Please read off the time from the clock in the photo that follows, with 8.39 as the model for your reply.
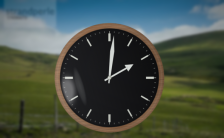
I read 2.01
